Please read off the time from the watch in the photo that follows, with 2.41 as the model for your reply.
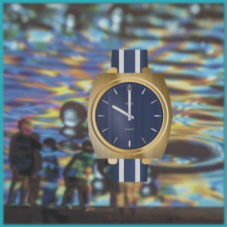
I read 10.00
